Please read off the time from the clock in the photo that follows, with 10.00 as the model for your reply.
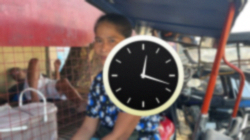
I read 12.18
